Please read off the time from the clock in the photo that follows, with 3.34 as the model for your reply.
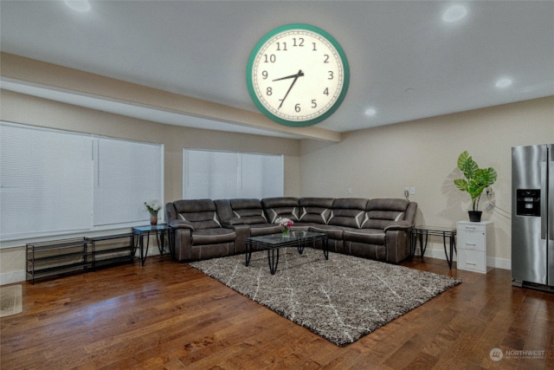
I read 8.35
